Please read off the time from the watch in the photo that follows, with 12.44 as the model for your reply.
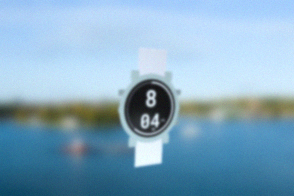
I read 8.04
